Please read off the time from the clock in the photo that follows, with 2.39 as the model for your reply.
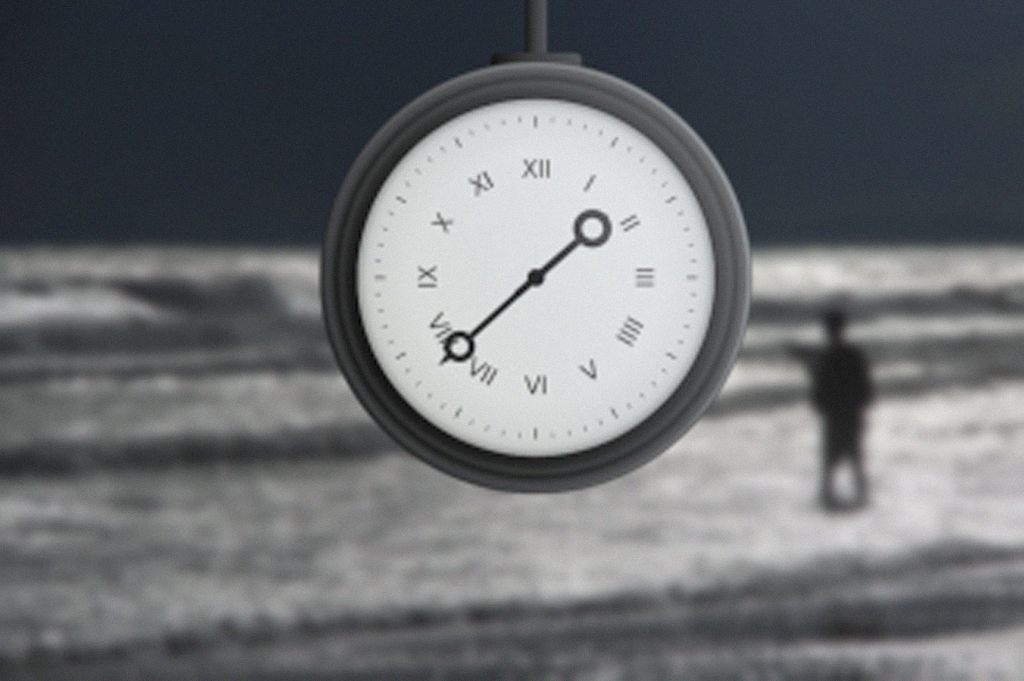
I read 1.38
